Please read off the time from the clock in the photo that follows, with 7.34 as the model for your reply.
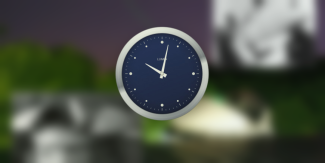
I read 10.02
